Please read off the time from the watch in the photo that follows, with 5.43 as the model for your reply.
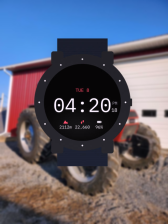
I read 4.20
